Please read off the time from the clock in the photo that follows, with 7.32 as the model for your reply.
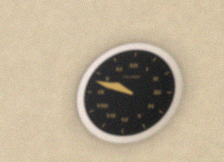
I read 9.48
